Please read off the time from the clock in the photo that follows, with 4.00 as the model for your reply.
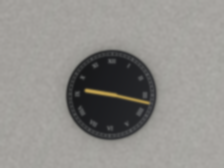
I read 9.17
